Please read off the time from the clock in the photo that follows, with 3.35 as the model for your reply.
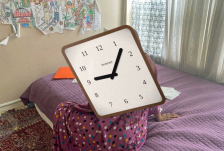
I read 9.07
